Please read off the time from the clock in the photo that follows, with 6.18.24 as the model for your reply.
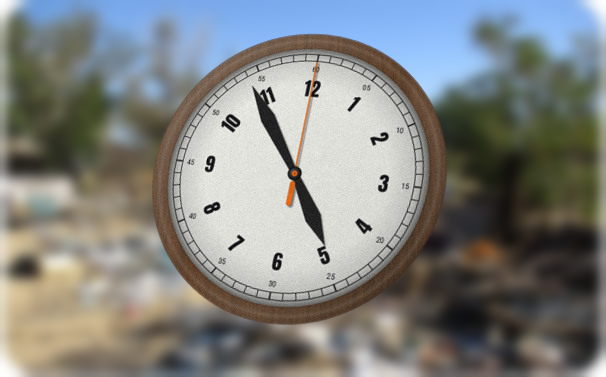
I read 4.54.00
